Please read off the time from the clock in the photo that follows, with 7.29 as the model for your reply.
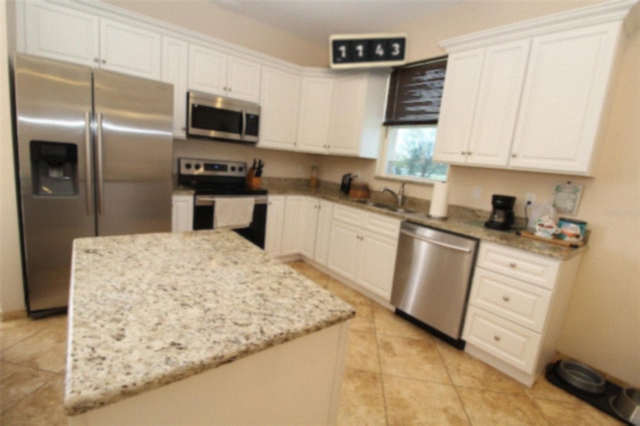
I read 11.43
